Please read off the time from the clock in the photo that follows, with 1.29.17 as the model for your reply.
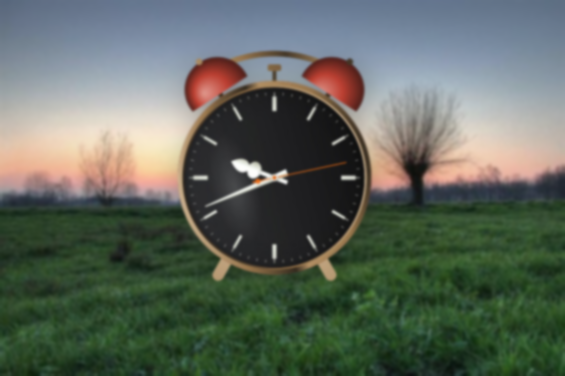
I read 9.41.13
